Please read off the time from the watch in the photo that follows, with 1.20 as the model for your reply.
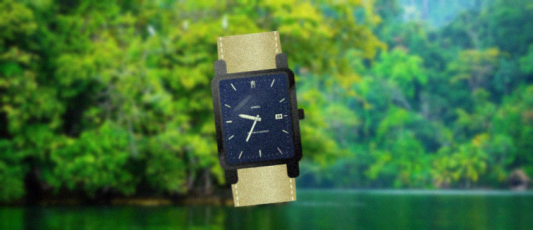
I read 9.35
